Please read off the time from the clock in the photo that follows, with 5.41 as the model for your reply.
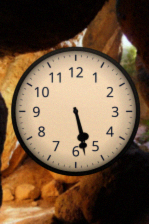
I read 5.28
